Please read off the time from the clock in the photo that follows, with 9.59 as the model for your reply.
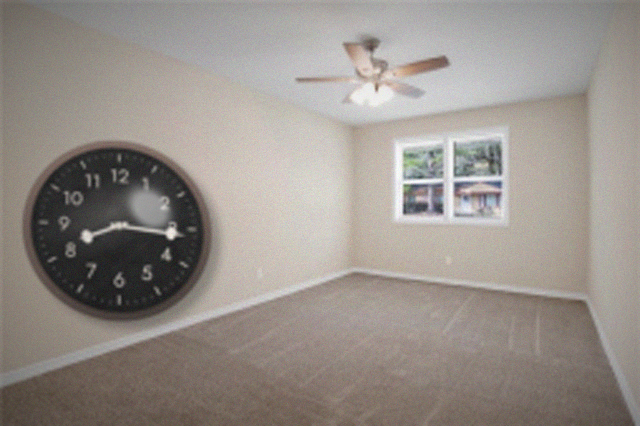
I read 8.16
